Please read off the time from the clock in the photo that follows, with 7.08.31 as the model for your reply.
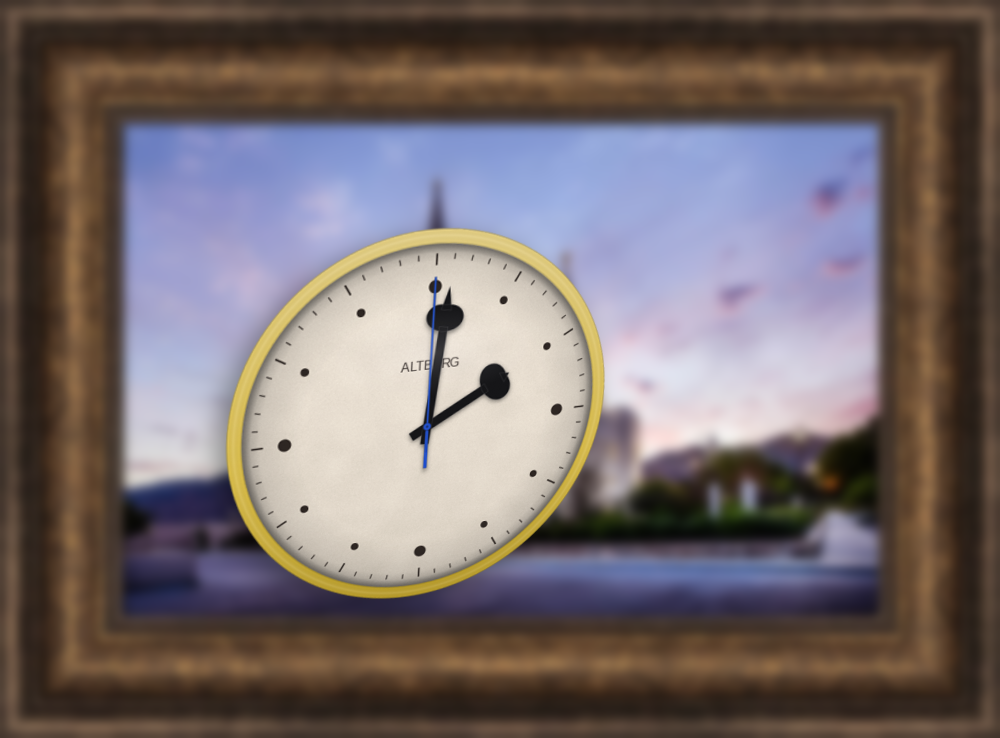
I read 2.01.00
